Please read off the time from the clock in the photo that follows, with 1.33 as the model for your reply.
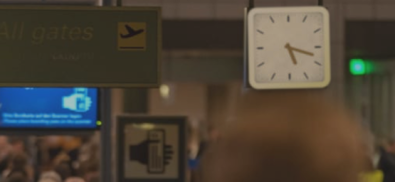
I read 5.18
